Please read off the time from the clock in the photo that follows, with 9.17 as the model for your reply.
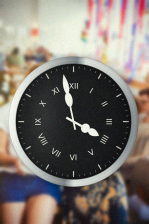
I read 3.58
